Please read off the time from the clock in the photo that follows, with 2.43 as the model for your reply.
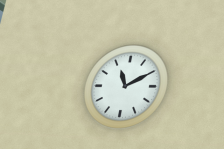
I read 11.10
